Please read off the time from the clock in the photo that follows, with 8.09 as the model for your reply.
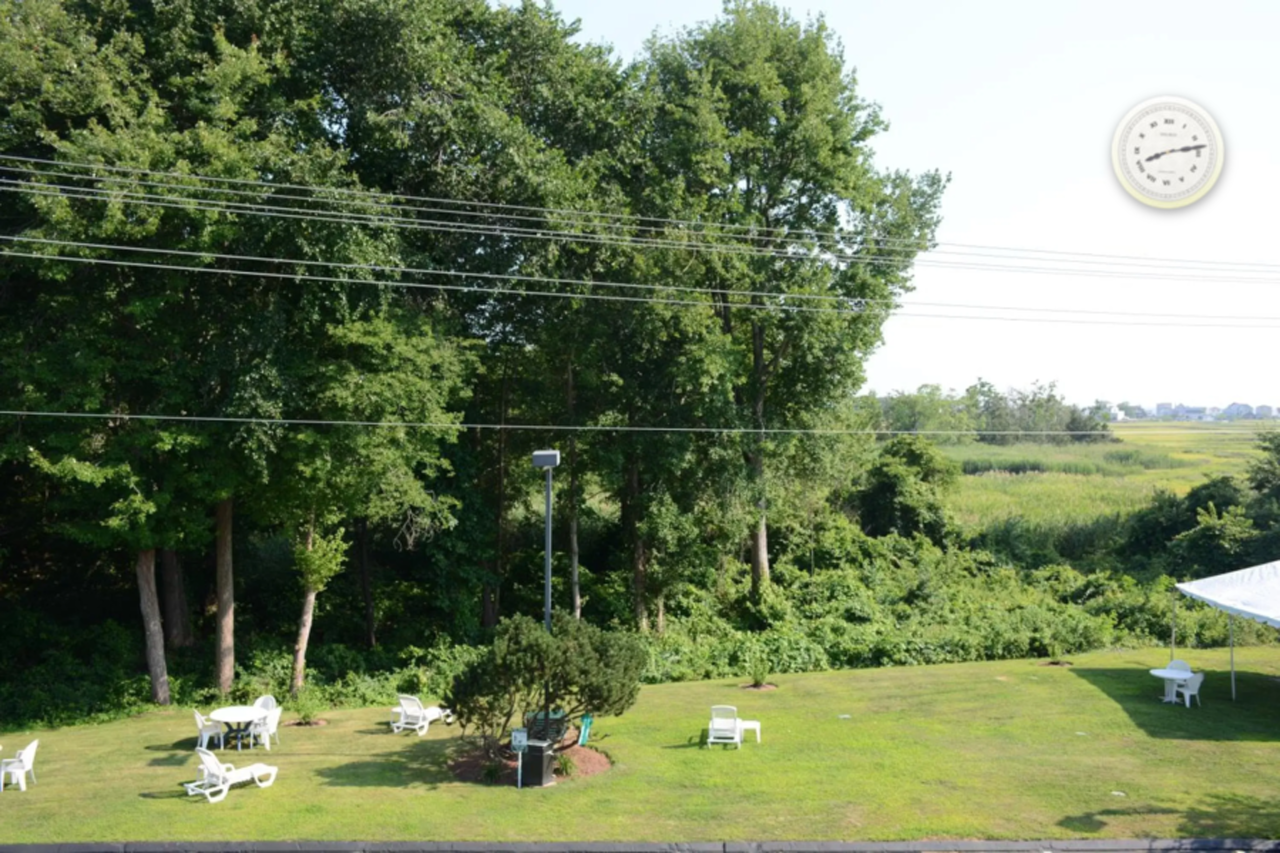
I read 8.13
